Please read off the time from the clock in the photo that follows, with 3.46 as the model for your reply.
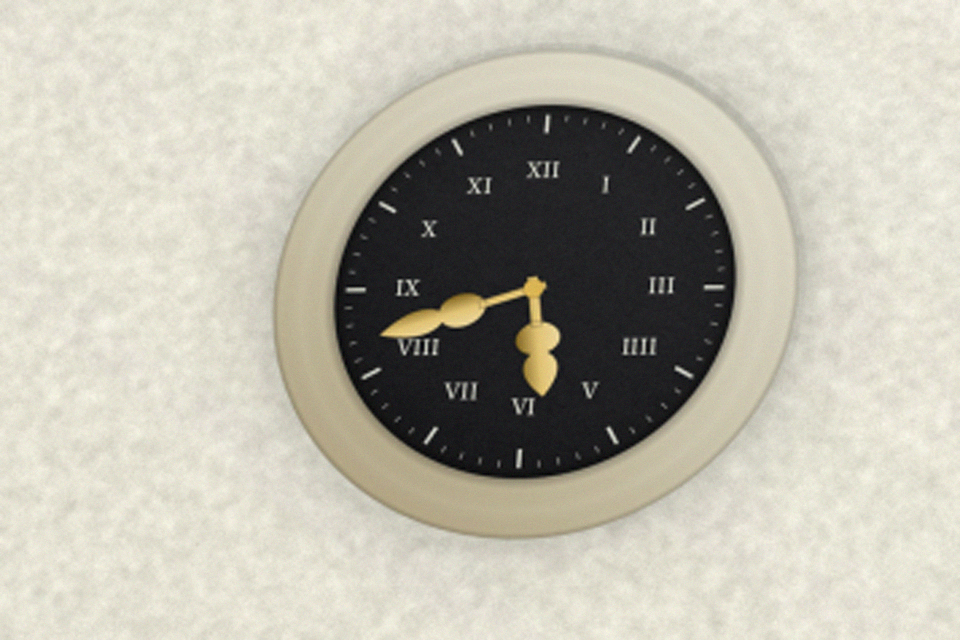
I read 5.42
